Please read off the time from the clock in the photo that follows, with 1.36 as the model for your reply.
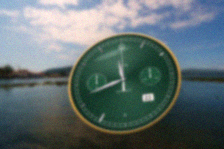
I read 11.42
